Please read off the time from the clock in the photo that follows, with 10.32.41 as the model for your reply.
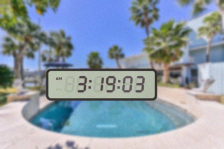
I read 3.19.03
